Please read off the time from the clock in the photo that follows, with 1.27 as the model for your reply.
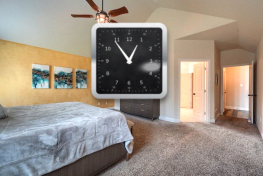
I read 12.54
